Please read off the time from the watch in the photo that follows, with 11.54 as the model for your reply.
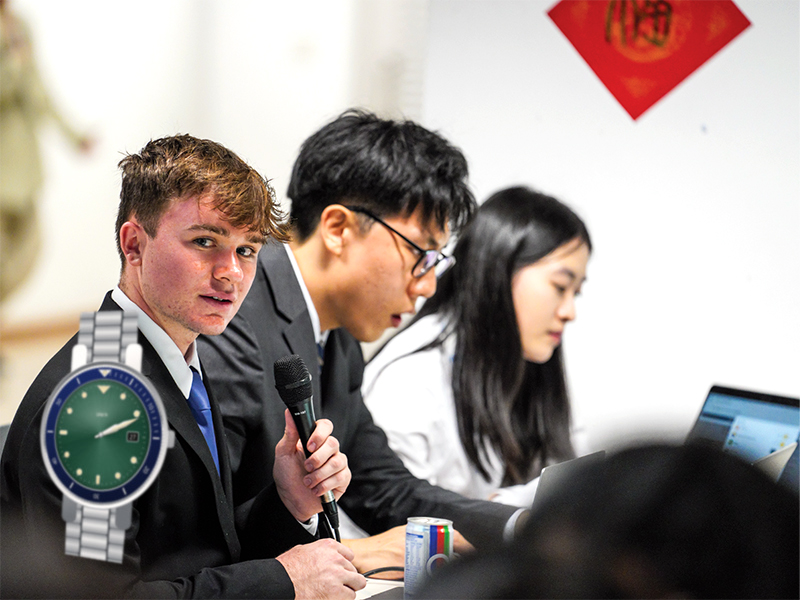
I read 2.11
